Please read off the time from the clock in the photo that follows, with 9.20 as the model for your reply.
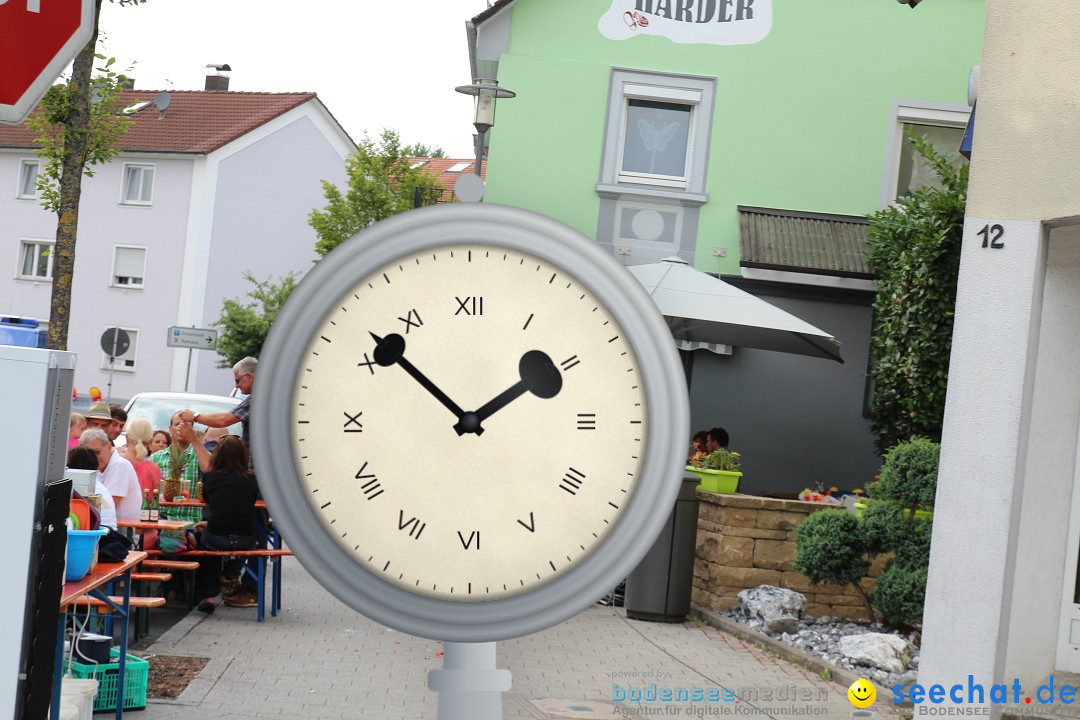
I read 1.52
